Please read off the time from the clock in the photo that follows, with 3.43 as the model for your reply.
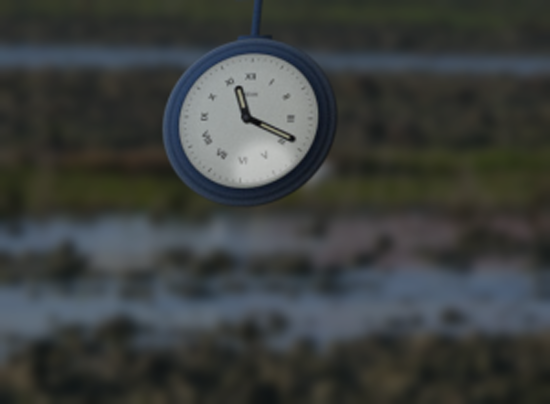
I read 11.19
